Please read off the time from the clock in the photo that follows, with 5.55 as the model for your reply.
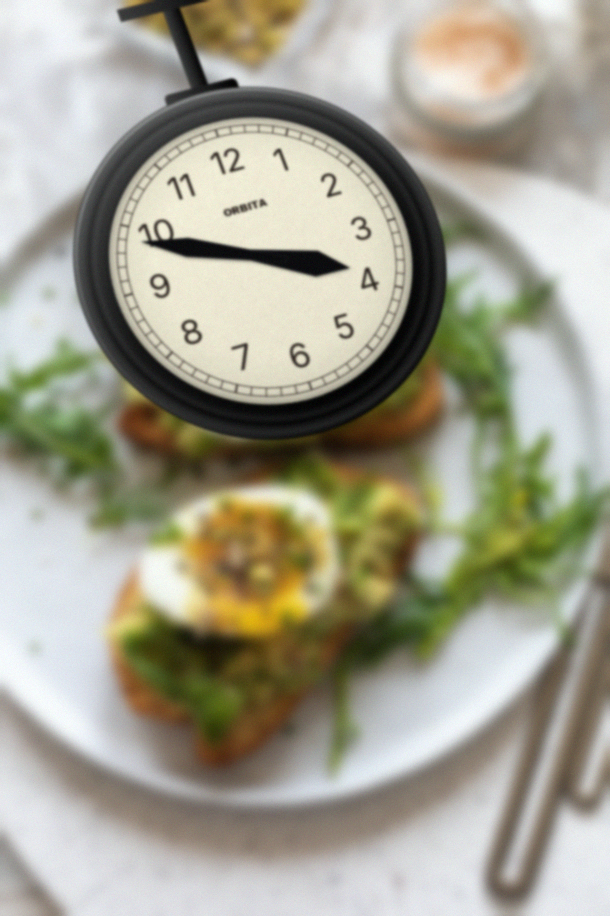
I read 3.49
